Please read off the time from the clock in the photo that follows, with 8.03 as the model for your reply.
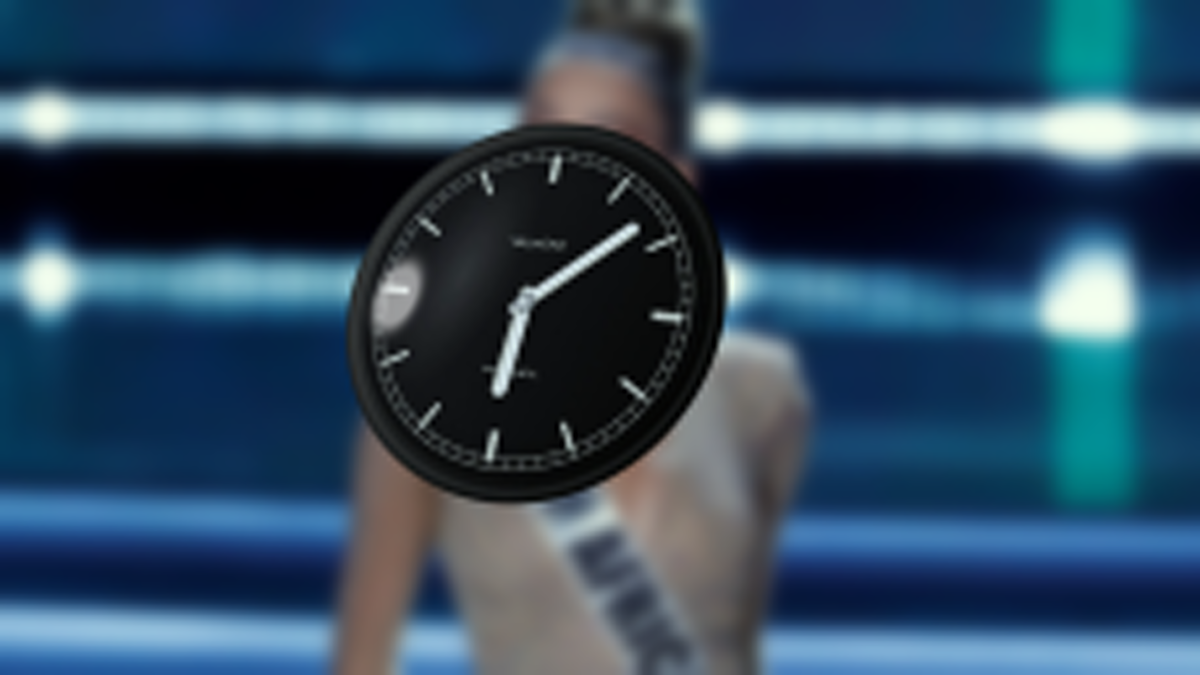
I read 6.08
